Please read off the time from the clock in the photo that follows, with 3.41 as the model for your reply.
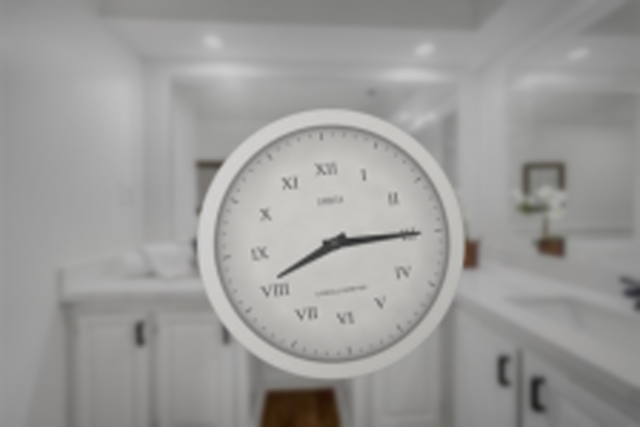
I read 8.15
